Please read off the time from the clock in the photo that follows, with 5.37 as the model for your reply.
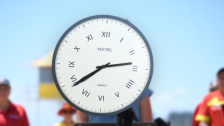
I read 2.39
